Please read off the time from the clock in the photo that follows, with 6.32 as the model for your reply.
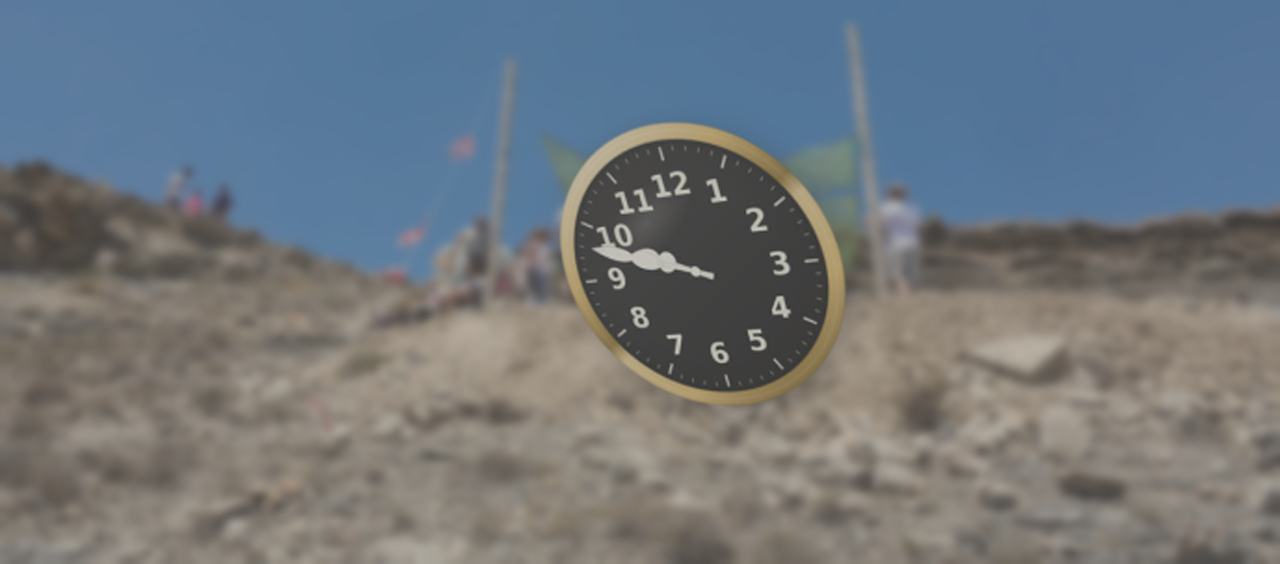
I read 9.48
